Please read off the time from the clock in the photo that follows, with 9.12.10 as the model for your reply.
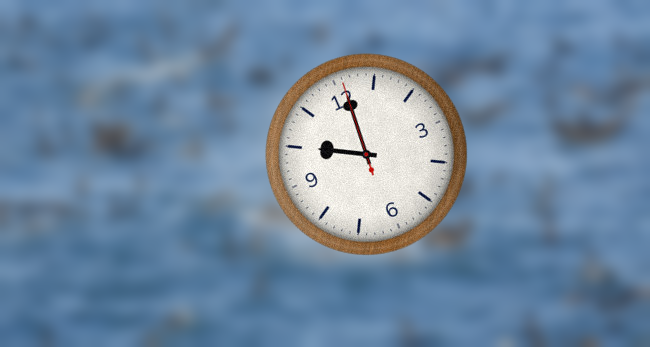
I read 10.01.01
